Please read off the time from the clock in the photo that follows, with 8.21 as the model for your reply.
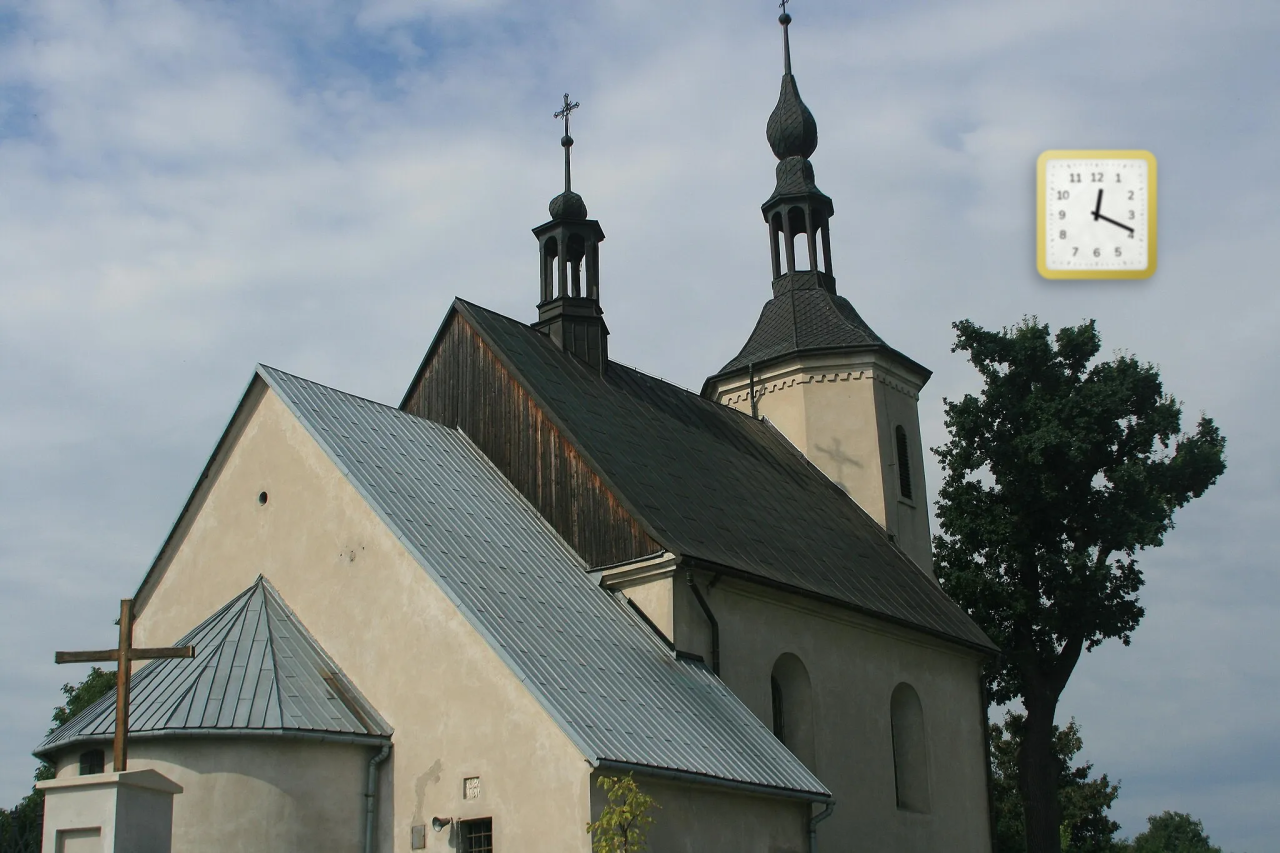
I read 12.19
